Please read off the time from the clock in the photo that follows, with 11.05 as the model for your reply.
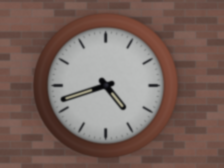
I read 4.42
